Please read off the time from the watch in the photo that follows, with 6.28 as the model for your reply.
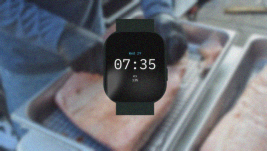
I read 7.35
